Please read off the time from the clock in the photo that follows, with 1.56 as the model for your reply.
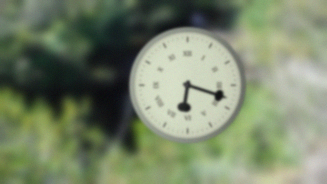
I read 6.18
